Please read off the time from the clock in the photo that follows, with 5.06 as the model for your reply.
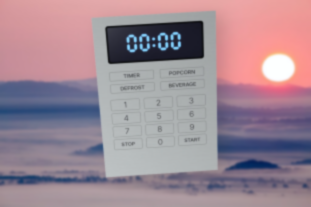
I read 0.00
